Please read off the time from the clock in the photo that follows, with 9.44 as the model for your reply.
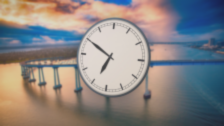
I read 6.50
